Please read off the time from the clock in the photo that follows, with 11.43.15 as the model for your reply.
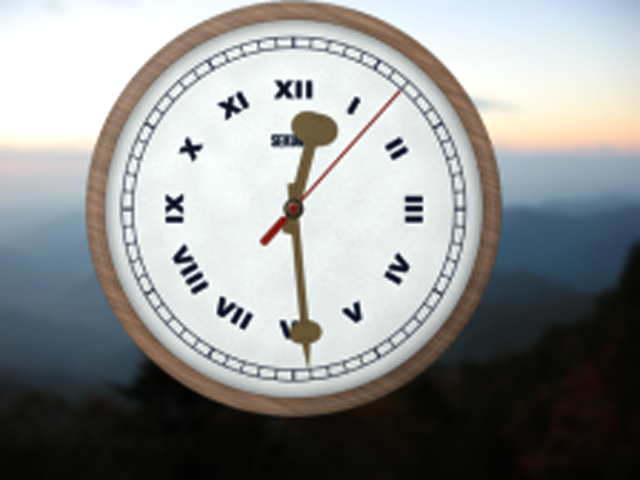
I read 12.29.07
